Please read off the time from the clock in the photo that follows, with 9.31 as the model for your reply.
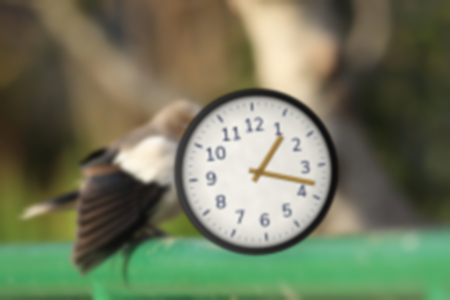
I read 1.18
